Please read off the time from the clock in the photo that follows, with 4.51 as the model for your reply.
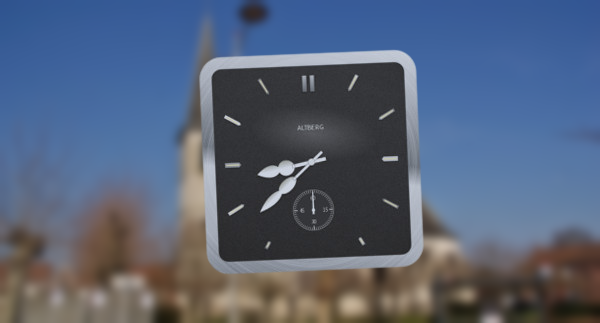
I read 8.38
